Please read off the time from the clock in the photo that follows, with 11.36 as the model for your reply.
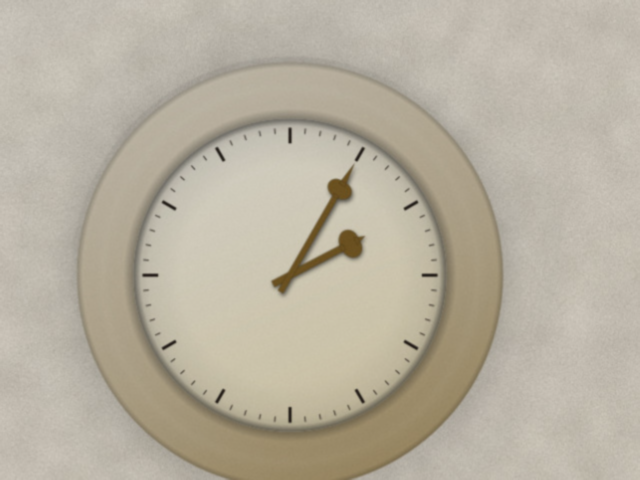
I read 2.05
